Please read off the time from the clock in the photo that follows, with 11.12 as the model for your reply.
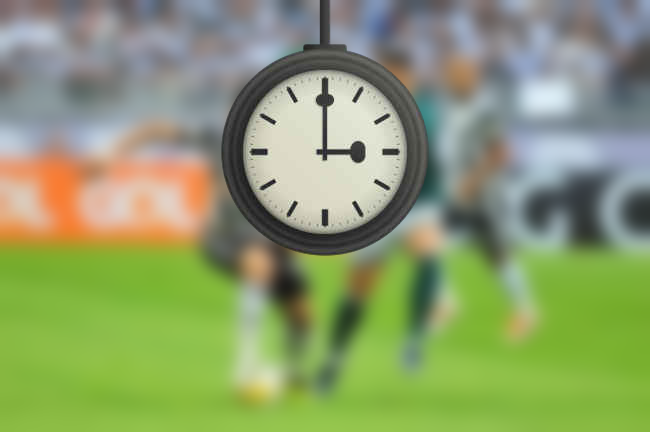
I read 3.00
